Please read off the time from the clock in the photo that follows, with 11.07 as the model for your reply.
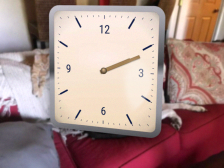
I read 2.11
